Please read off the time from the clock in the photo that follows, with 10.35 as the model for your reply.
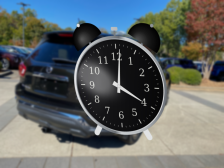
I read 4.01
